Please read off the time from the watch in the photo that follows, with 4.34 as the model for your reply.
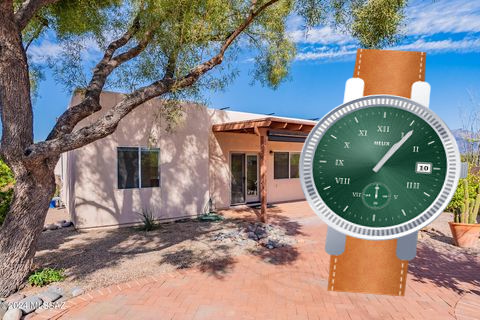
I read 1.06
